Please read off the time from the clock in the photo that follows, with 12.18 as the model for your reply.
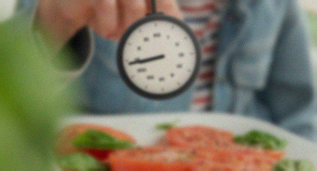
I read 8.44
